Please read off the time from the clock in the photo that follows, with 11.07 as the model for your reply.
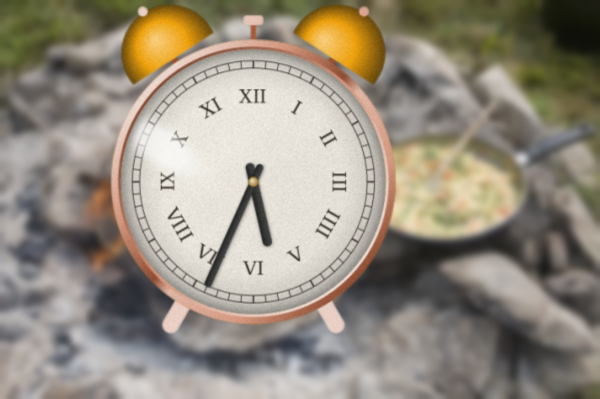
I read 5.34
